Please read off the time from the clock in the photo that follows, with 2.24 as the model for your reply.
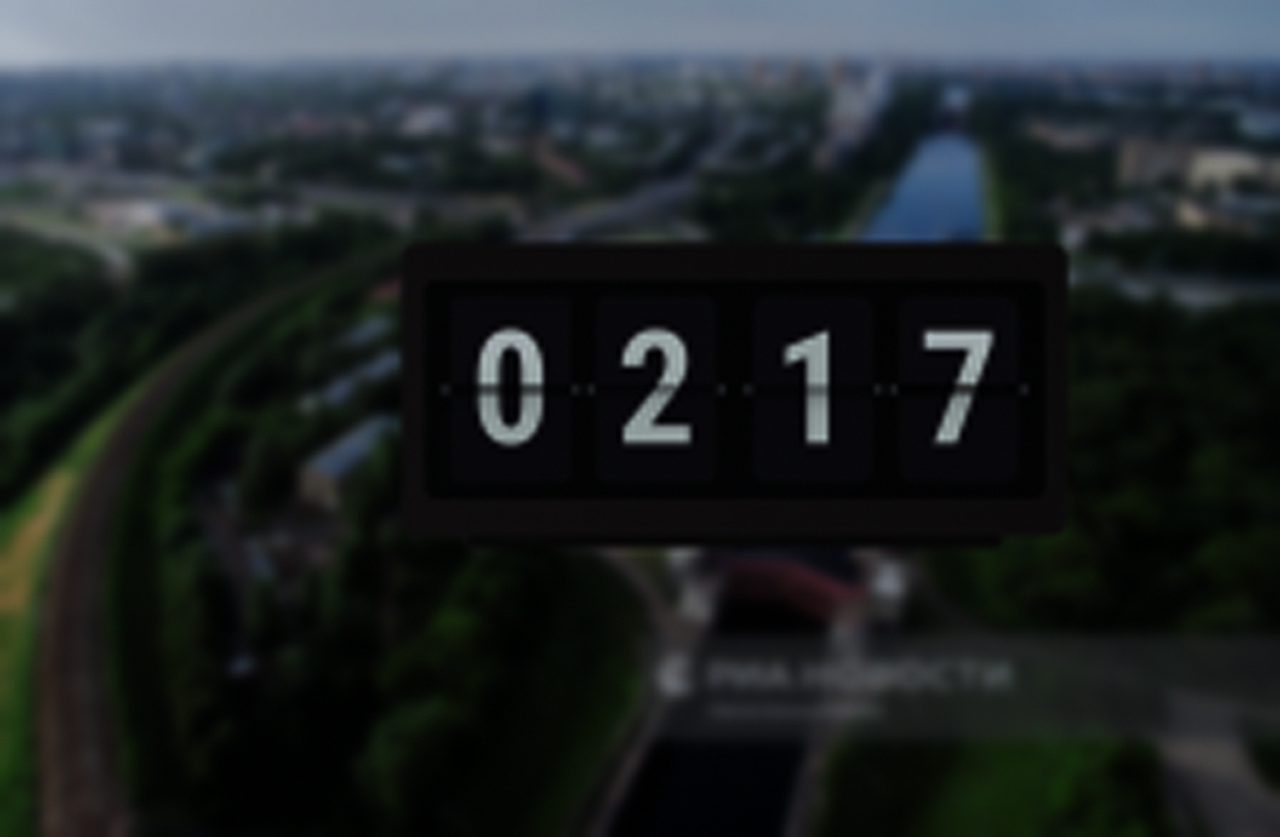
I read 2.17
